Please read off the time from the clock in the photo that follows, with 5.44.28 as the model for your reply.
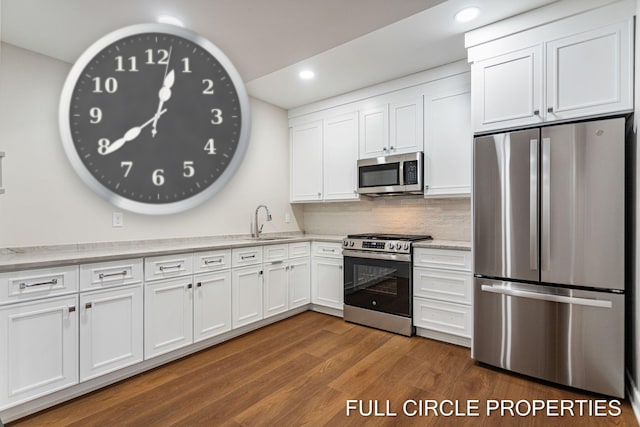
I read 12.39.02
